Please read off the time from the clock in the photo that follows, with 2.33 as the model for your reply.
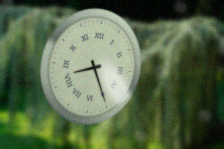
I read 8.25
